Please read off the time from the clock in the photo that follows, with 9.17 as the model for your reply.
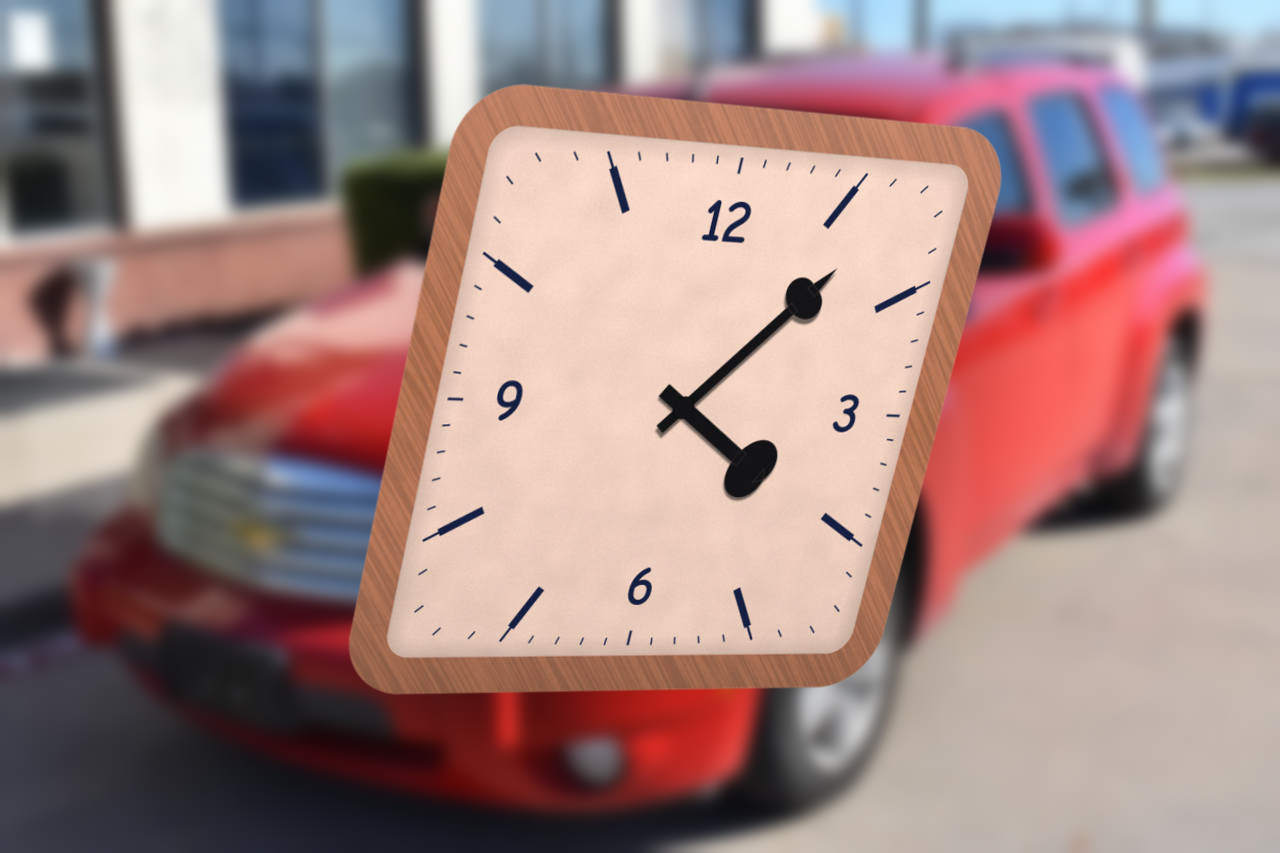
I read 4.07
